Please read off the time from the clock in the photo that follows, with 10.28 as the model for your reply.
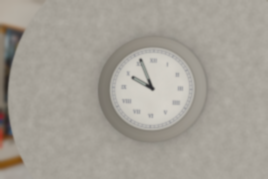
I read 9.56
